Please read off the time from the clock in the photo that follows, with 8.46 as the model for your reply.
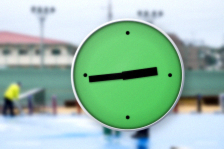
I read 2.44
